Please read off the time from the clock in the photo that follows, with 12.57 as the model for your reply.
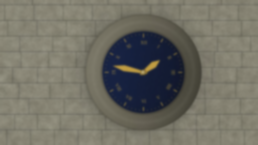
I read 1.47
